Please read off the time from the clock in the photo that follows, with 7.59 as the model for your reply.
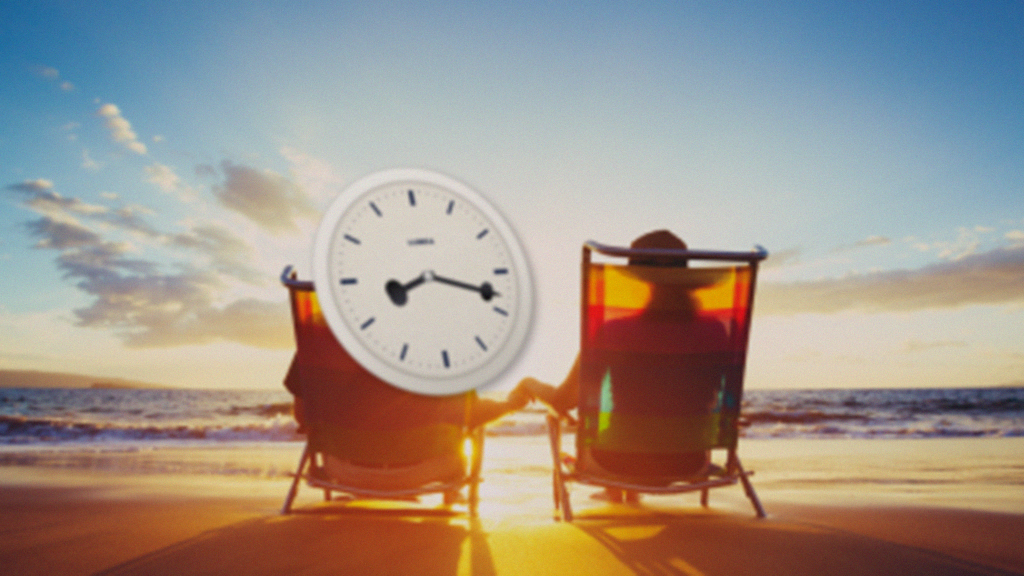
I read 8.18
